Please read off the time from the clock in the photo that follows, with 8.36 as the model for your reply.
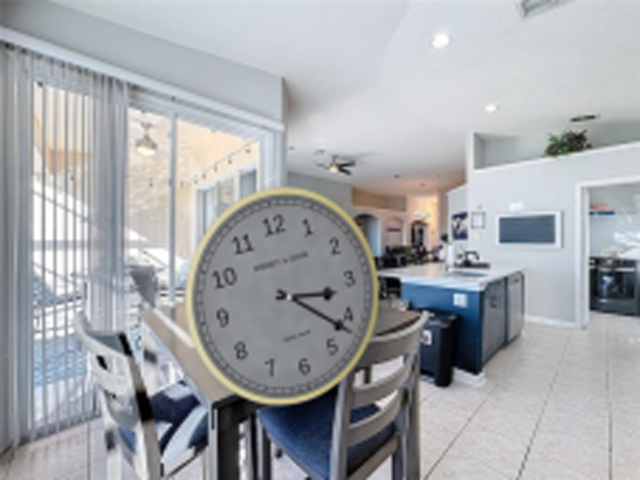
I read 3.22
